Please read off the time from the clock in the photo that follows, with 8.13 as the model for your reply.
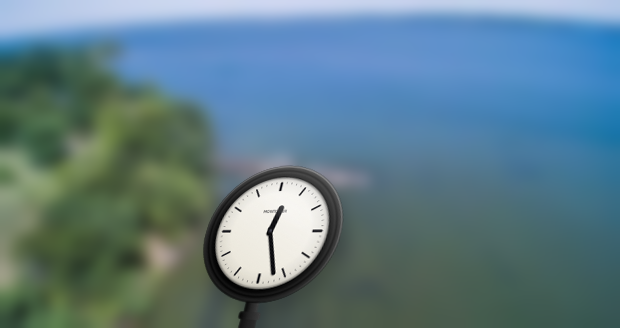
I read 12.27
